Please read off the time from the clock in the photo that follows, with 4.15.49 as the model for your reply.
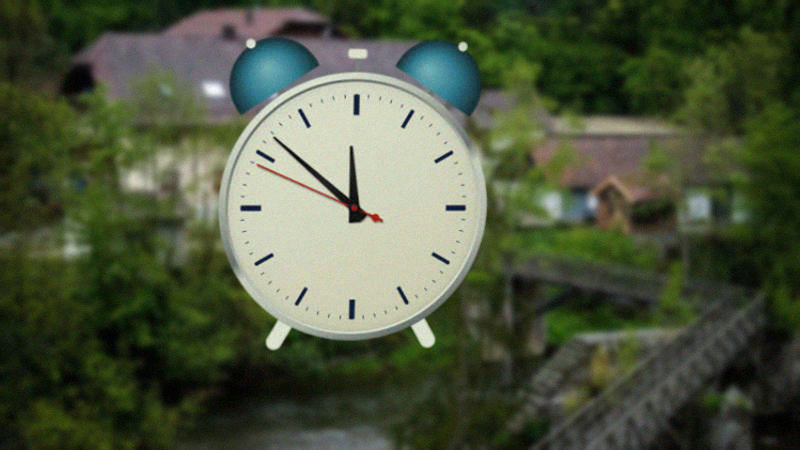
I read 11.51.49
